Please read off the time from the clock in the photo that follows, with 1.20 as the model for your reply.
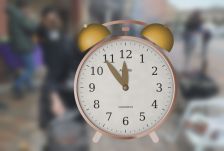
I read 11.54
